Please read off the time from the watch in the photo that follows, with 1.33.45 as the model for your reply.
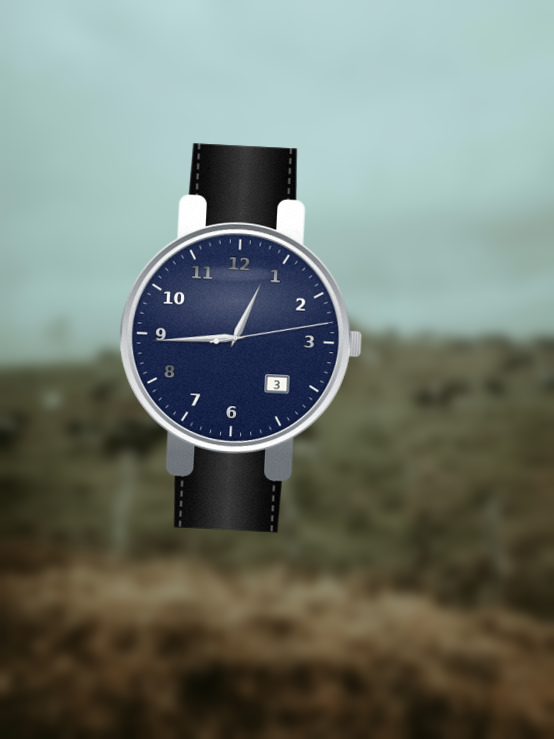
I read 12.44.13
